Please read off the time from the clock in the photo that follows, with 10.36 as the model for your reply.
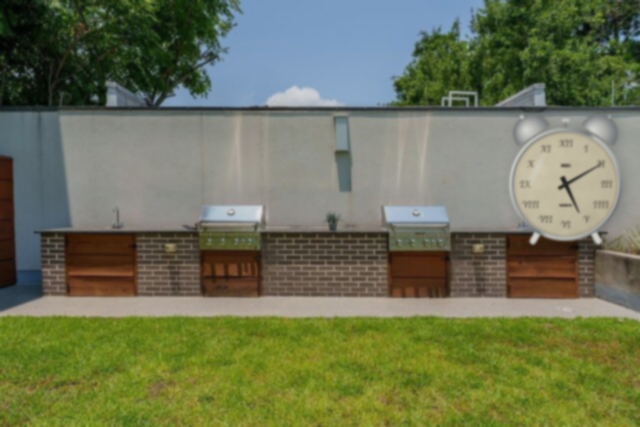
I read 5.10
